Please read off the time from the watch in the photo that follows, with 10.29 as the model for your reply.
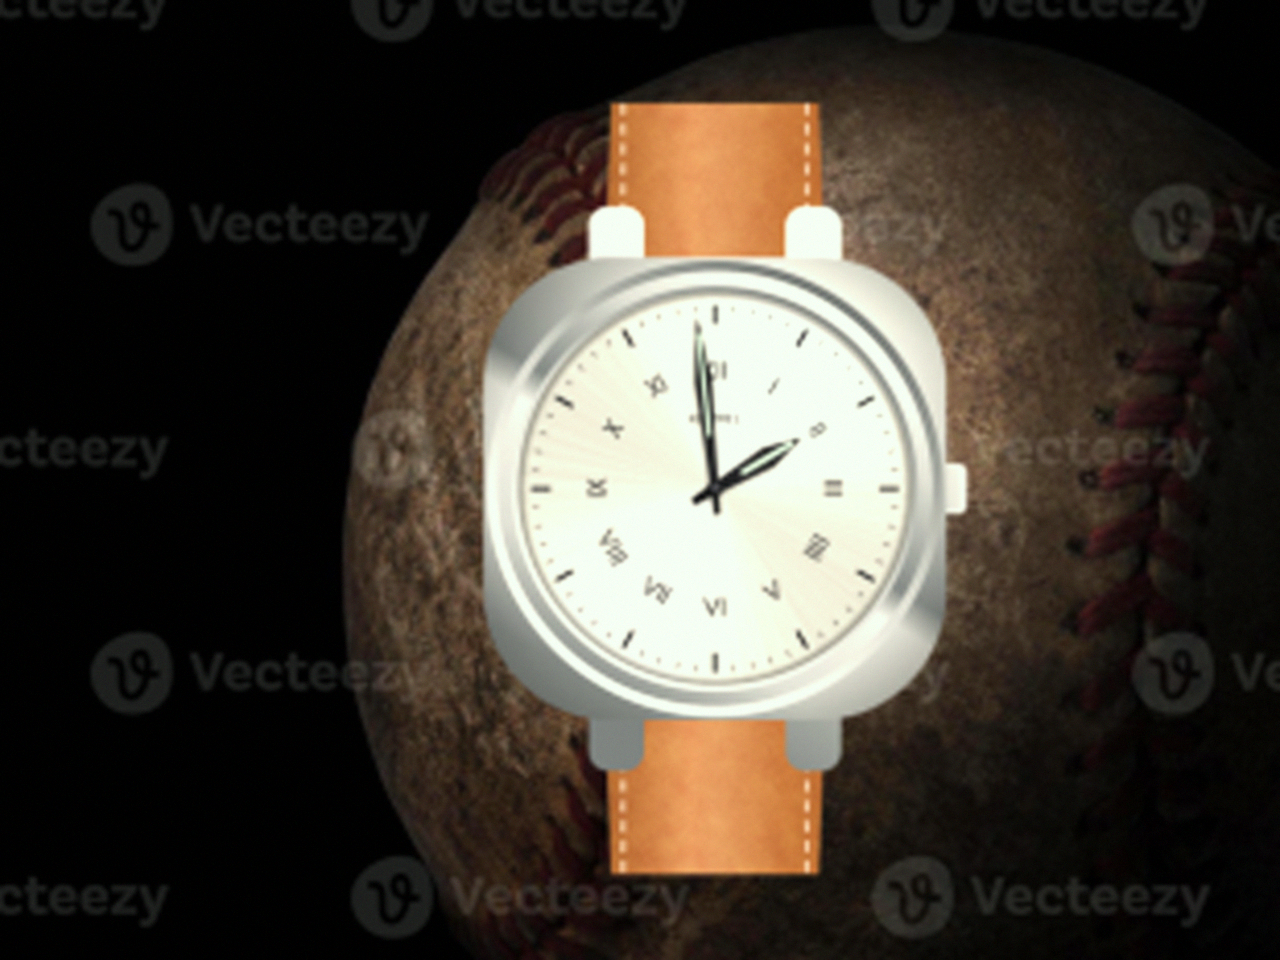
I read 1.59
